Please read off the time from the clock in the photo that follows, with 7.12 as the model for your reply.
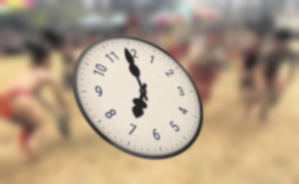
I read 6.59
